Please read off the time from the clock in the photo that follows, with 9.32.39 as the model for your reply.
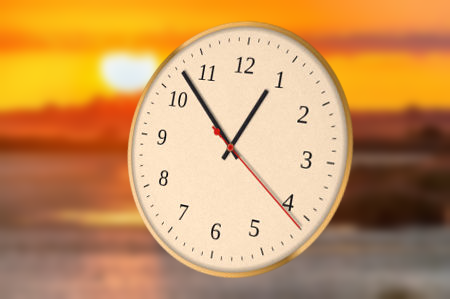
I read 12.52.21
